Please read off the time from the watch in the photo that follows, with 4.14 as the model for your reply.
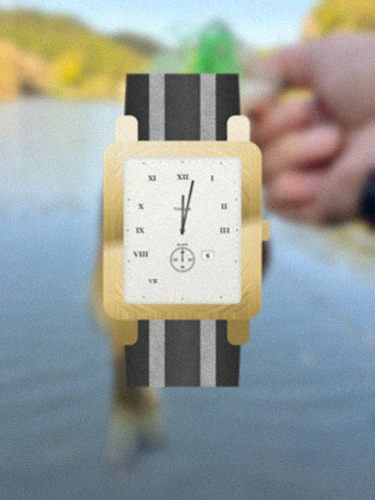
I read 12.02
